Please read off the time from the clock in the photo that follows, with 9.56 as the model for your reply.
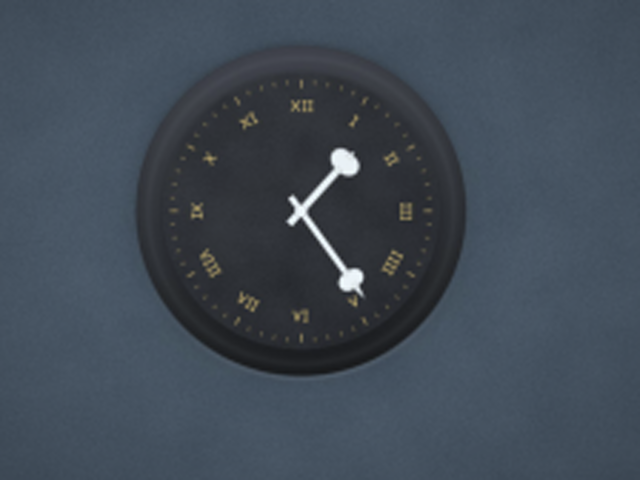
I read 1.24
